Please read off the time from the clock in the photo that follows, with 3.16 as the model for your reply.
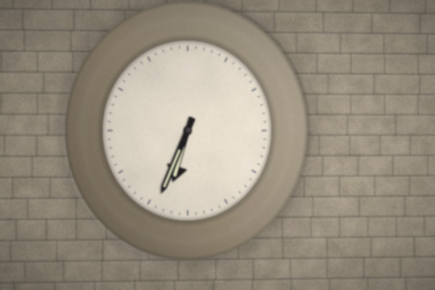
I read 6.34
